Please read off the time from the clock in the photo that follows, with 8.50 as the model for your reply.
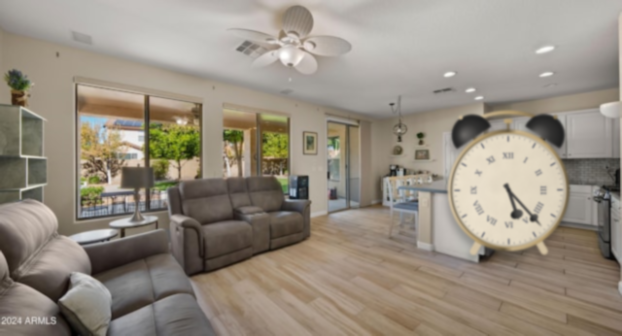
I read 5.23
